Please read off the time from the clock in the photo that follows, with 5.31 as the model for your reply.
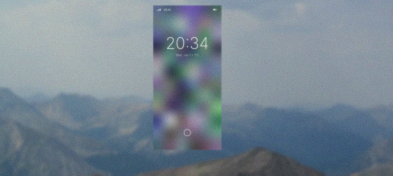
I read 20.34
